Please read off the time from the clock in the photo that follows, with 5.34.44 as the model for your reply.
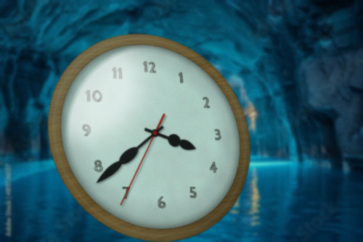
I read 3.38.35
